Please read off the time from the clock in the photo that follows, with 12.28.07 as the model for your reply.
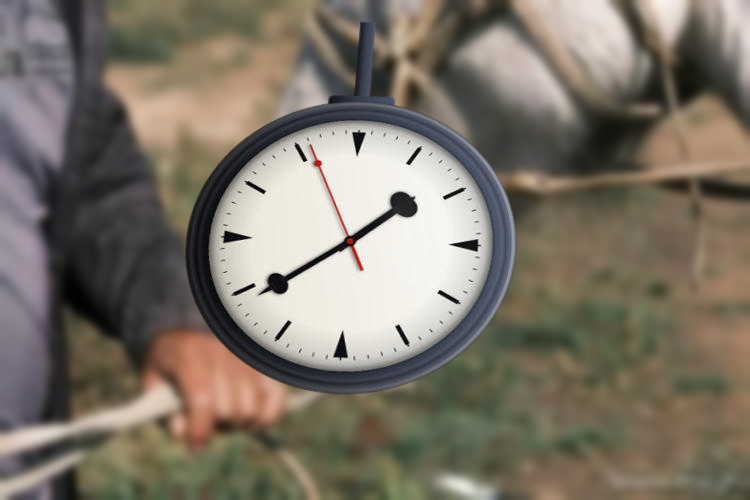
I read 1.38.56
